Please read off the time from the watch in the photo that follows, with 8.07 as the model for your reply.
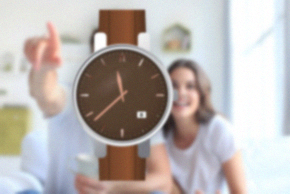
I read 11.38
